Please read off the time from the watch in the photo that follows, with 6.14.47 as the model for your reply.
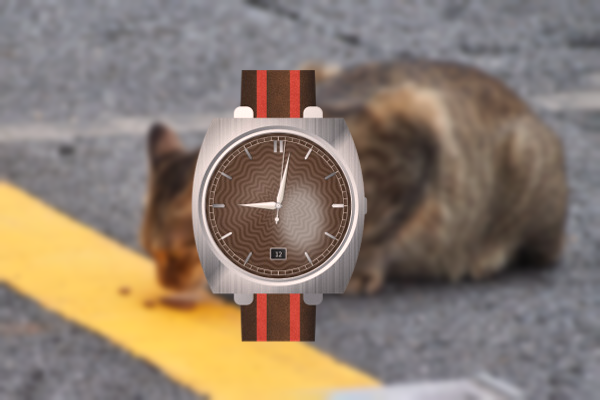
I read 9.02.01
